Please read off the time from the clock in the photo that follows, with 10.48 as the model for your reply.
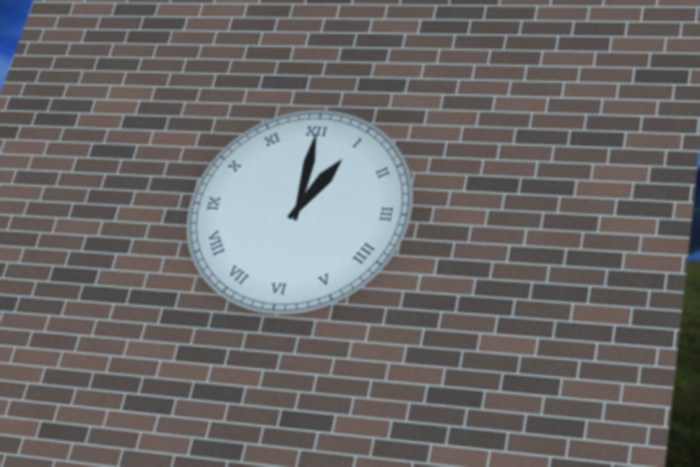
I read 1.00
